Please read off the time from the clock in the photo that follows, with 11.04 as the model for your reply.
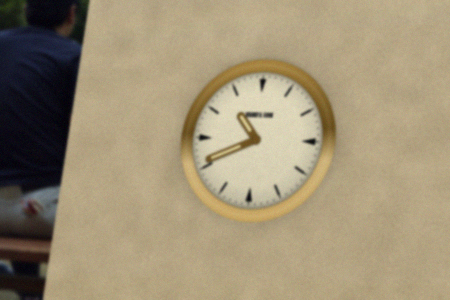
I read 10.41
